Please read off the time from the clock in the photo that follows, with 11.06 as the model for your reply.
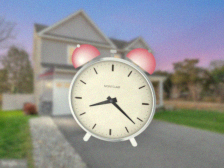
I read 8.22
